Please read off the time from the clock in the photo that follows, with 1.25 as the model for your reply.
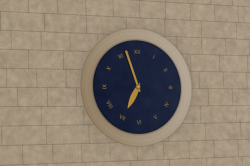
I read 6.57
